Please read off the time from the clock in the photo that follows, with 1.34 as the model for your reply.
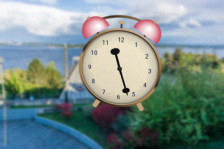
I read 11.27
